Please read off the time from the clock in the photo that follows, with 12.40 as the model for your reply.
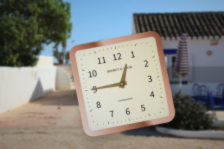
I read 12.45
